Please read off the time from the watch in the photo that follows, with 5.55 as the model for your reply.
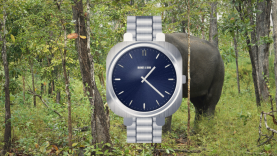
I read 1.22
